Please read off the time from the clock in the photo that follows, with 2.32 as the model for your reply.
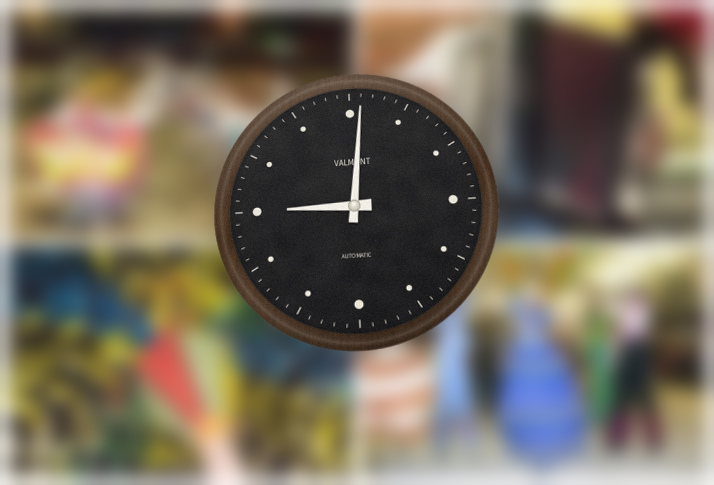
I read 9.01
